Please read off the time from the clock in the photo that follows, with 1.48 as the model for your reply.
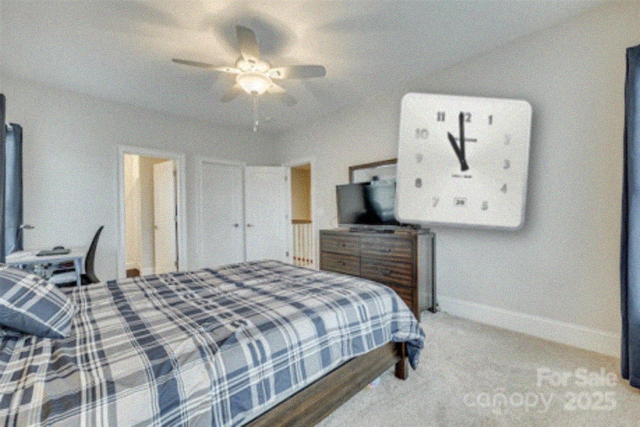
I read 10.59
